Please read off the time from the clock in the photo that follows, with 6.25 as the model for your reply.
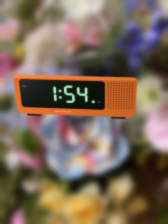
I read 1.54
